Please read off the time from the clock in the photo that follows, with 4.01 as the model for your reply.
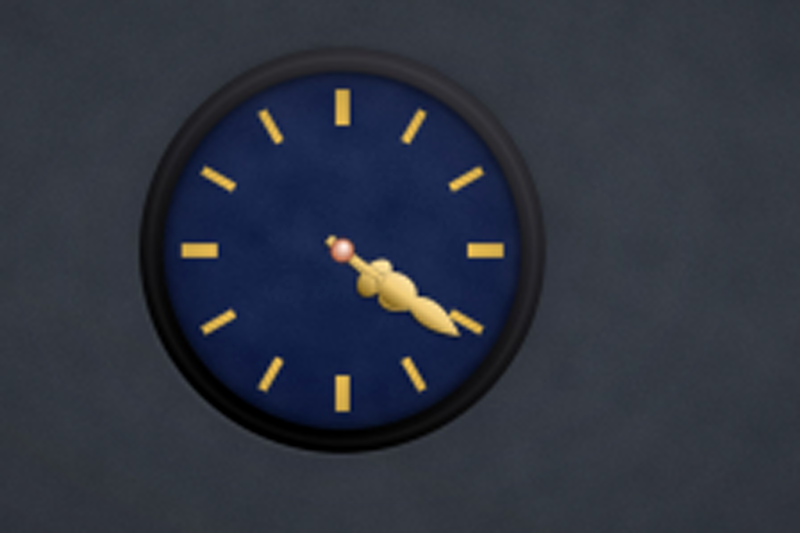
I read 4.21
